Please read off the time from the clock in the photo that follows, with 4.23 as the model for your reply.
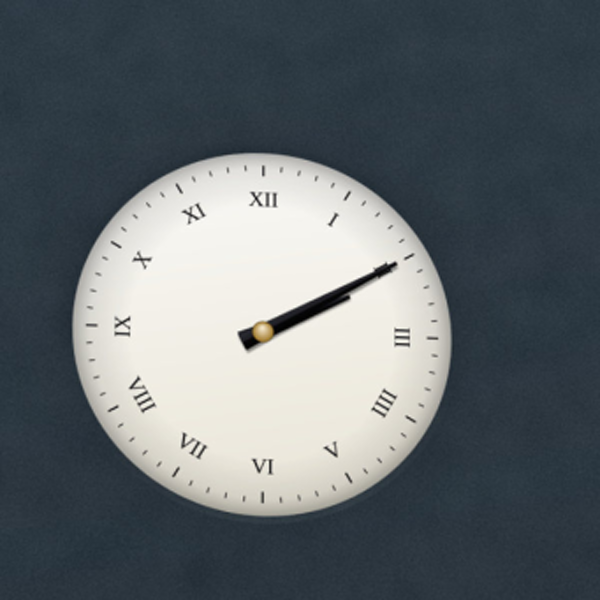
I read 2.10
